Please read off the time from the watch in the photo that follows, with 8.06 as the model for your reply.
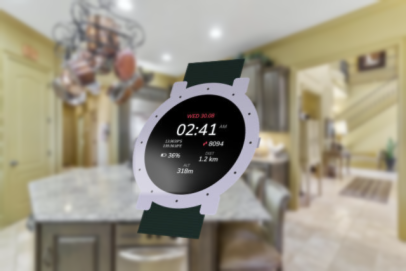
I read 2.41
